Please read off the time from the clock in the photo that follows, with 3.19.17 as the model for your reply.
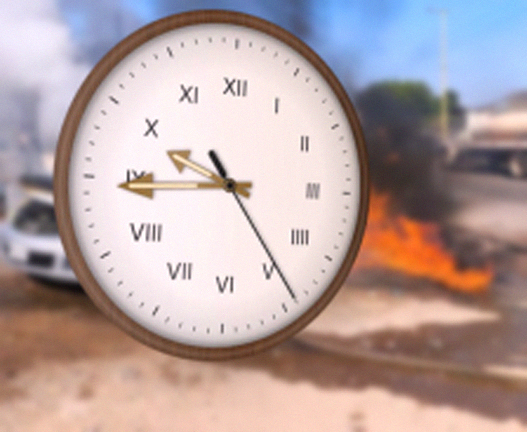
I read 9.44.24
